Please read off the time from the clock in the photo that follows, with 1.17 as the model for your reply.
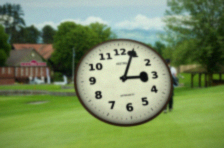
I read 3.04
